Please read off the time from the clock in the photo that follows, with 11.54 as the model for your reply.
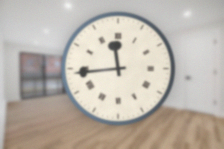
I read 11.44
